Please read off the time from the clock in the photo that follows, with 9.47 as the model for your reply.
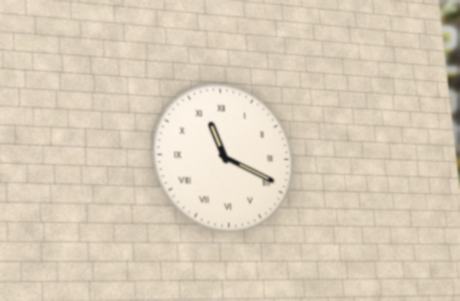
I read 11.19
